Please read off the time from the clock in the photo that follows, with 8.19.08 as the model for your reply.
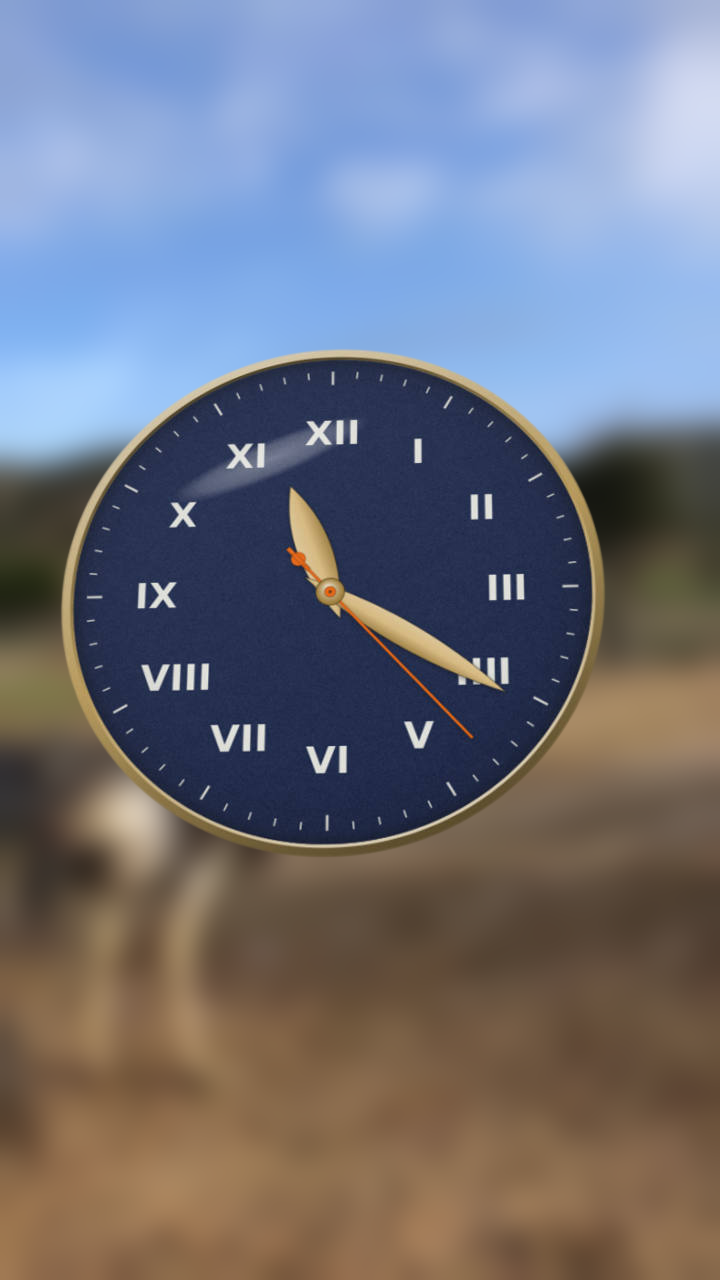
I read 11.20.23
